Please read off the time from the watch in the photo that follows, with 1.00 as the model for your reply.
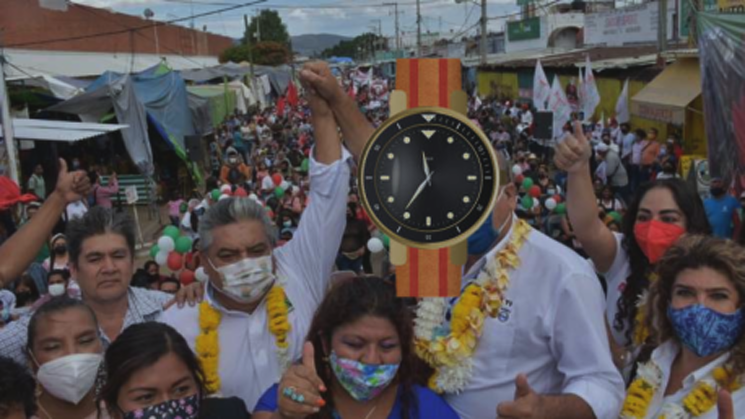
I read 11.36
